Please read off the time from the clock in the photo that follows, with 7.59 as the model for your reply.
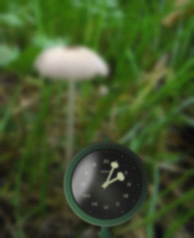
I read 2.04
